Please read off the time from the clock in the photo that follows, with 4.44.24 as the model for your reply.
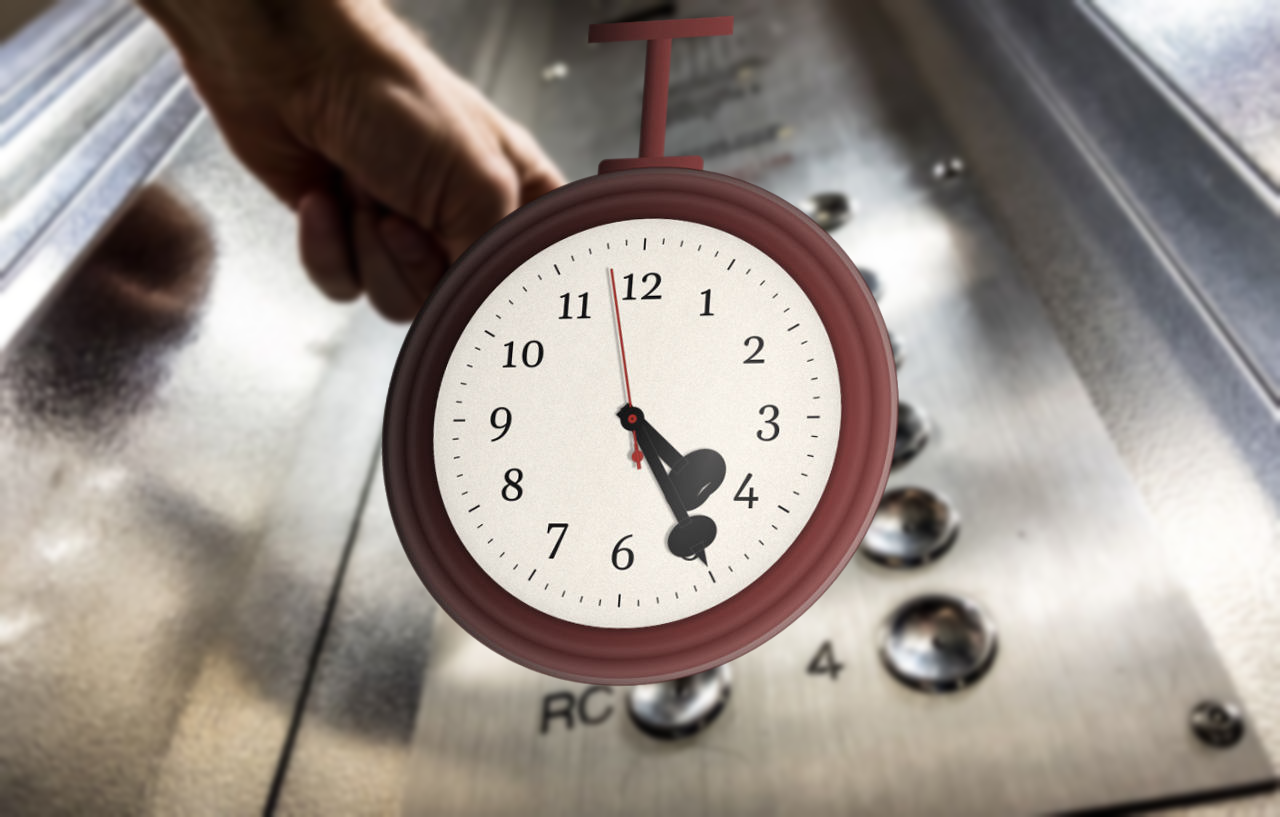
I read 4.24.58
